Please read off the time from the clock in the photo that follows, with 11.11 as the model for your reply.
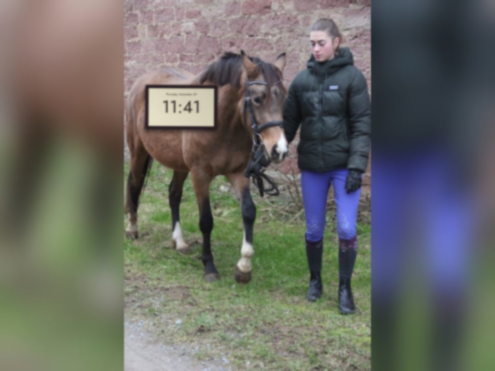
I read 11.41
